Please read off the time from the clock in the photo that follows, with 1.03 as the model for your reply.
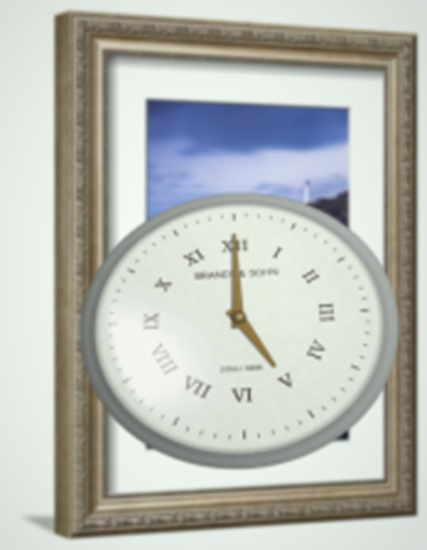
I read 5.00
